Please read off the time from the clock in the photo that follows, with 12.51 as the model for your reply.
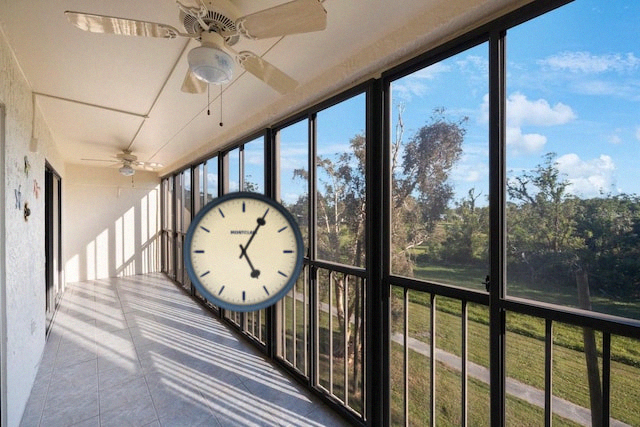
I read 5.05
